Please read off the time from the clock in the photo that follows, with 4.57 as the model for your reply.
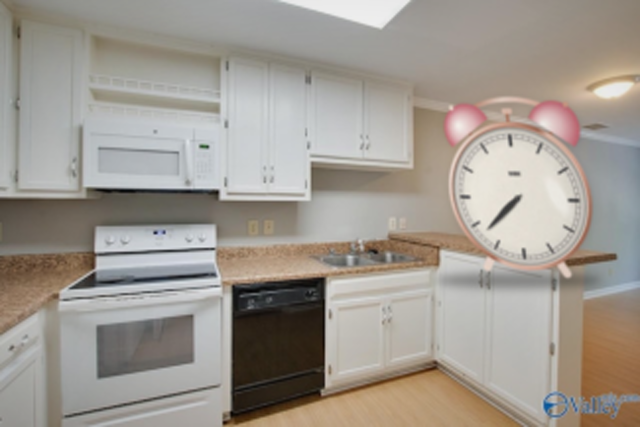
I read 7.38
